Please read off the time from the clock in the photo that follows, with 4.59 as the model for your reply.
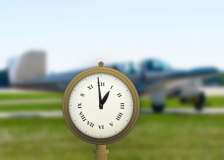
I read 12.59
